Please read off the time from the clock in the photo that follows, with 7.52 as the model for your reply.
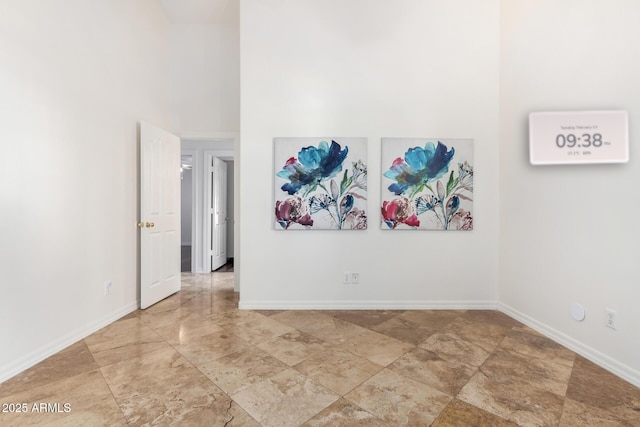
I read 9.38
